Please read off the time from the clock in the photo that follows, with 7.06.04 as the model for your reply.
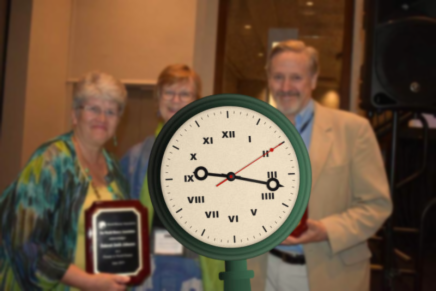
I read 9.17.10
